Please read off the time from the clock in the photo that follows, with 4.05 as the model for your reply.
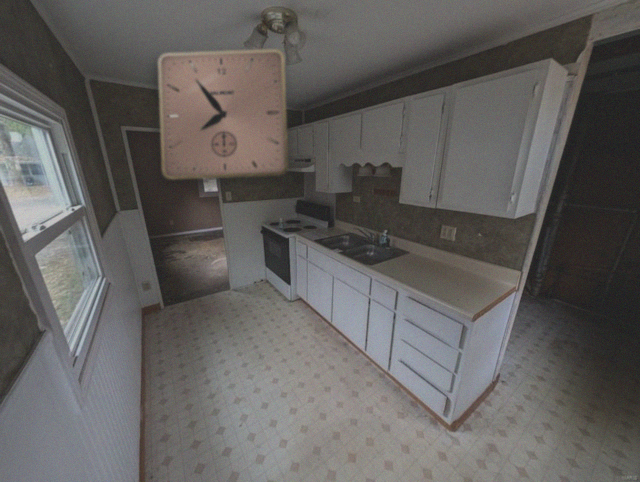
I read 7.54
